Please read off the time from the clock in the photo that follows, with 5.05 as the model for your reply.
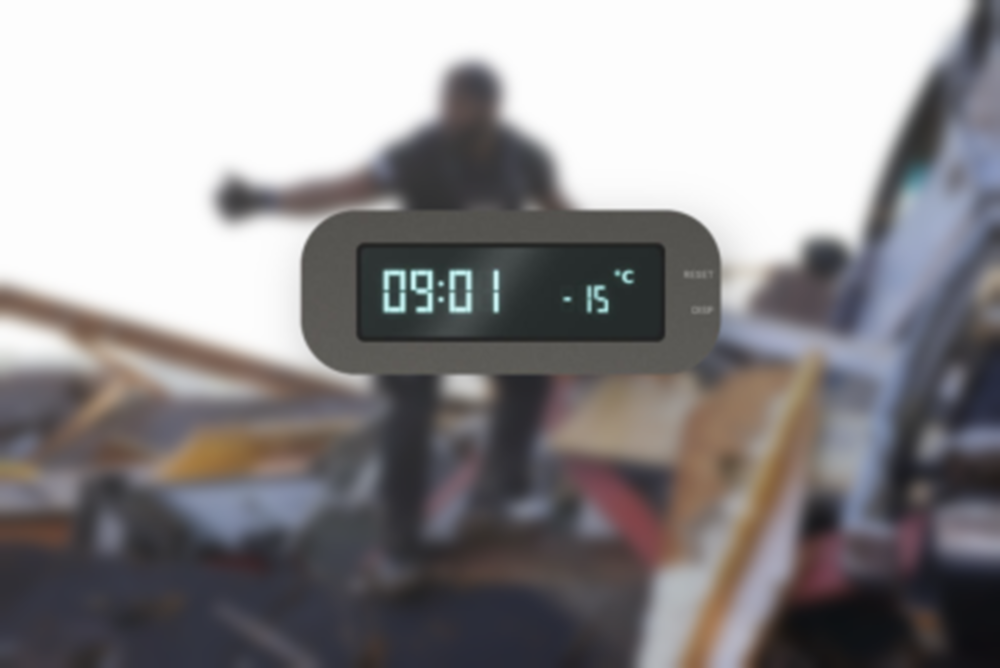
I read 9.01
